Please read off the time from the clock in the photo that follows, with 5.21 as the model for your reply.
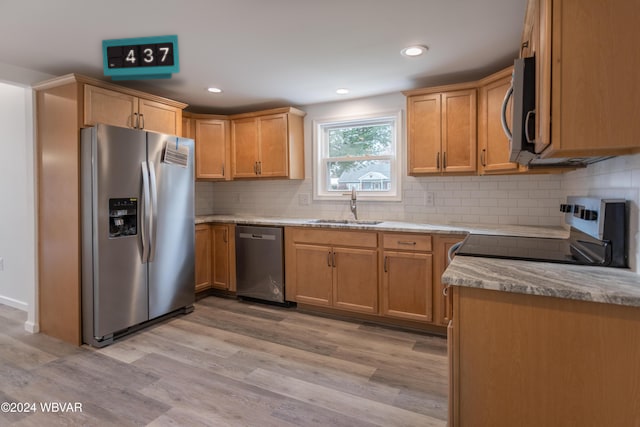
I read 4.37
